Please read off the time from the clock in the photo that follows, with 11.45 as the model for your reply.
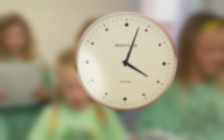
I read 4.03
